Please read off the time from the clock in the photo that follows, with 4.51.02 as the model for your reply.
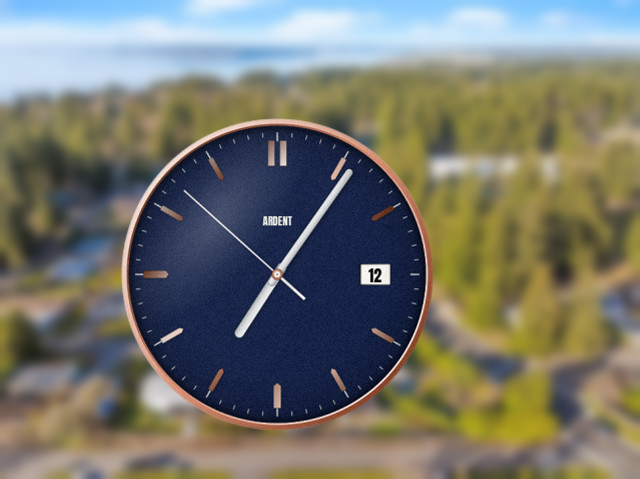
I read 7.05.52
